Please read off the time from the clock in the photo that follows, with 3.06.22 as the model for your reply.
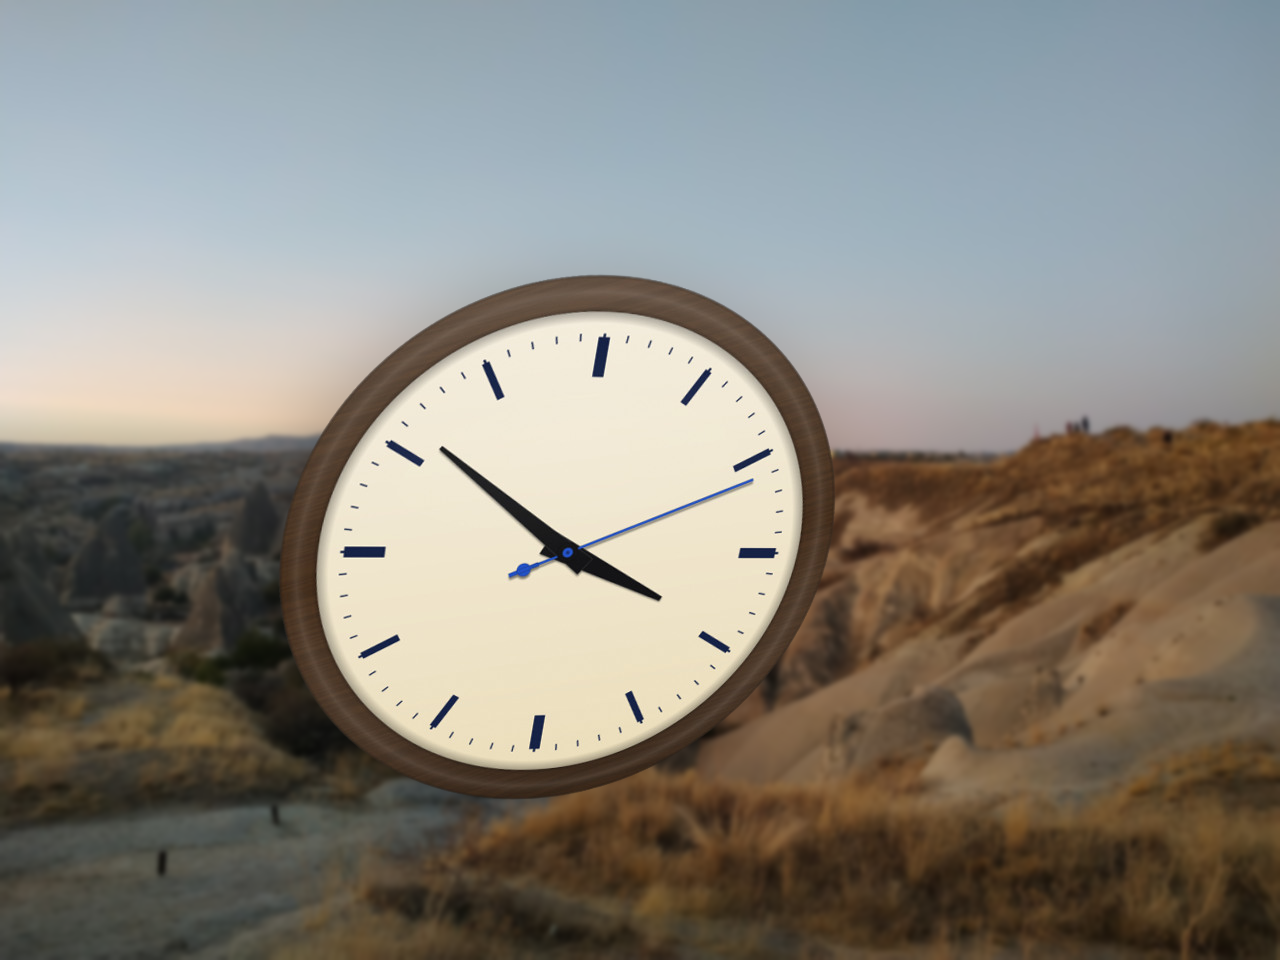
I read 3.51.11
